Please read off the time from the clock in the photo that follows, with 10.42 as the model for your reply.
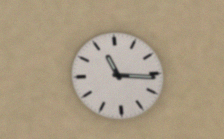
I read 11.16
